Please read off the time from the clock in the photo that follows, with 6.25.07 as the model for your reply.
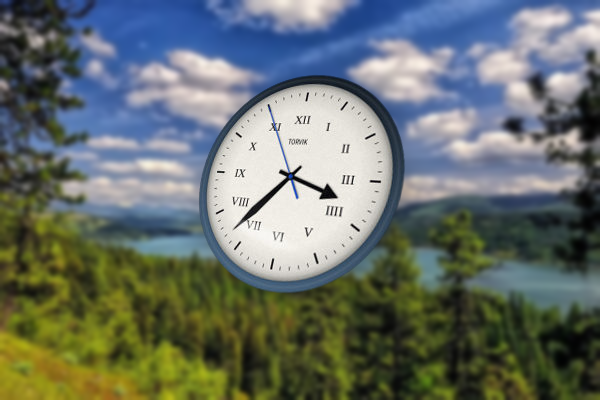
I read 3.36.55
